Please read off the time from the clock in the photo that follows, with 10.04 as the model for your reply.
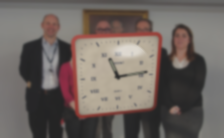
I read 11.14
